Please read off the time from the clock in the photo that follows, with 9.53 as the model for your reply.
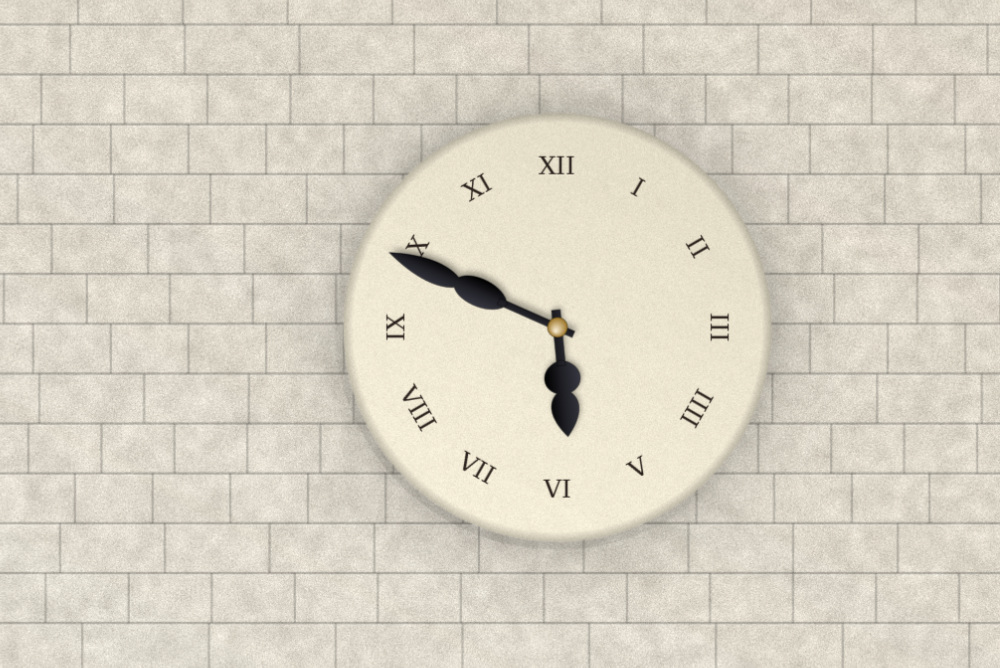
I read 5.49
